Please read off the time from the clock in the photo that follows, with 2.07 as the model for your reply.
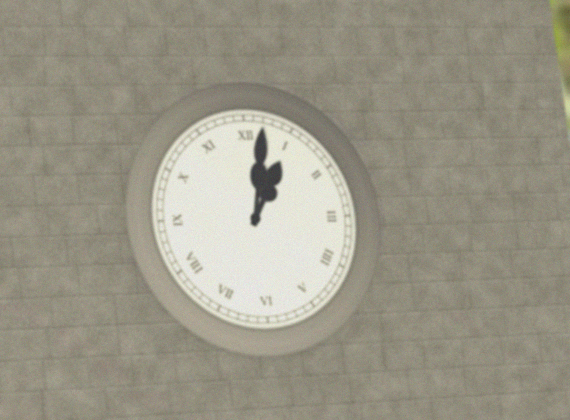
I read 1.02
